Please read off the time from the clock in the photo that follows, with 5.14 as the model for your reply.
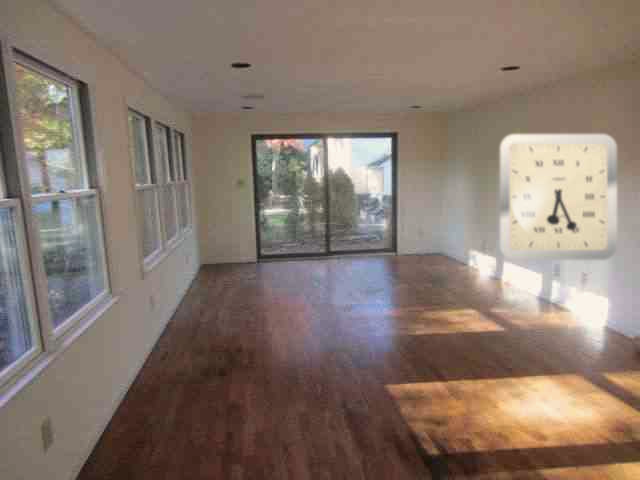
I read 6.26
